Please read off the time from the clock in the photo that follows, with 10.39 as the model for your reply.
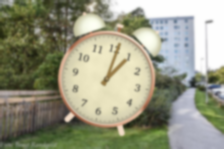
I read 1.01
